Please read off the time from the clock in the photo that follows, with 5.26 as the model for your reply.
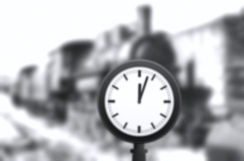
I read 12.03
